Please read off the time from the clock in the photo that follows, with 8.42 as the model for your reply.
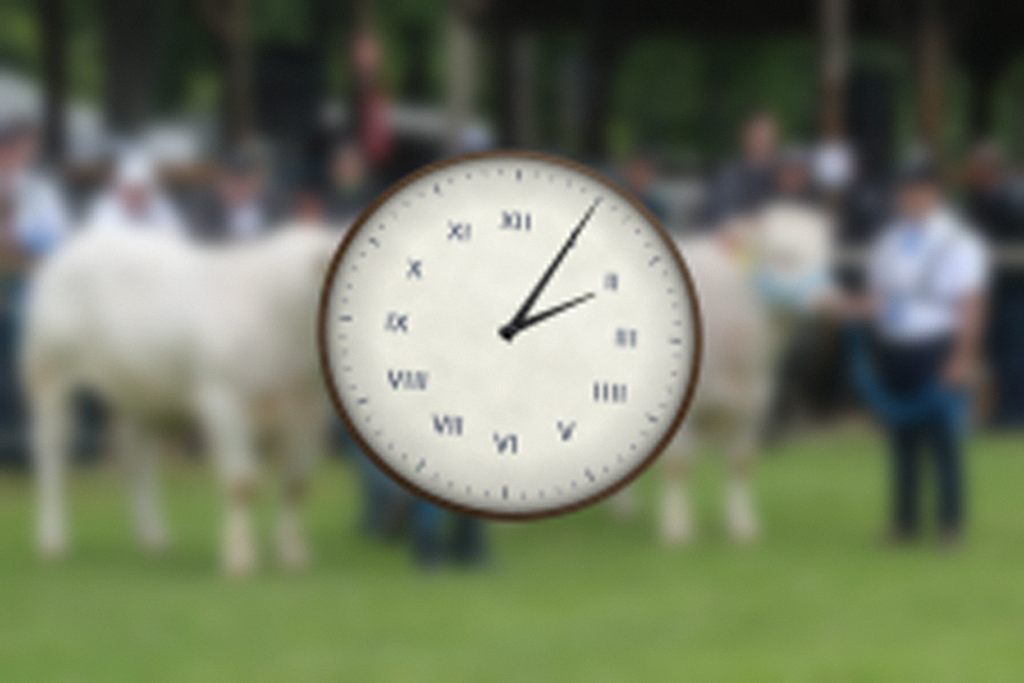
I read 2.05
